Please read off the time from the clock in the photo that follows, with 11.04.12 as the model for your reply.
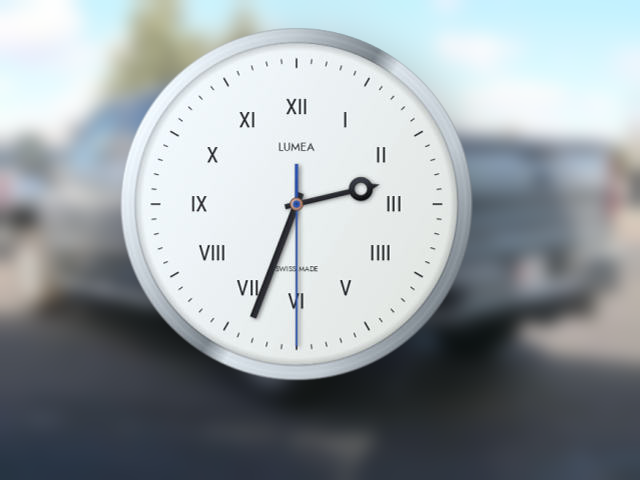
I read 2.33.30
